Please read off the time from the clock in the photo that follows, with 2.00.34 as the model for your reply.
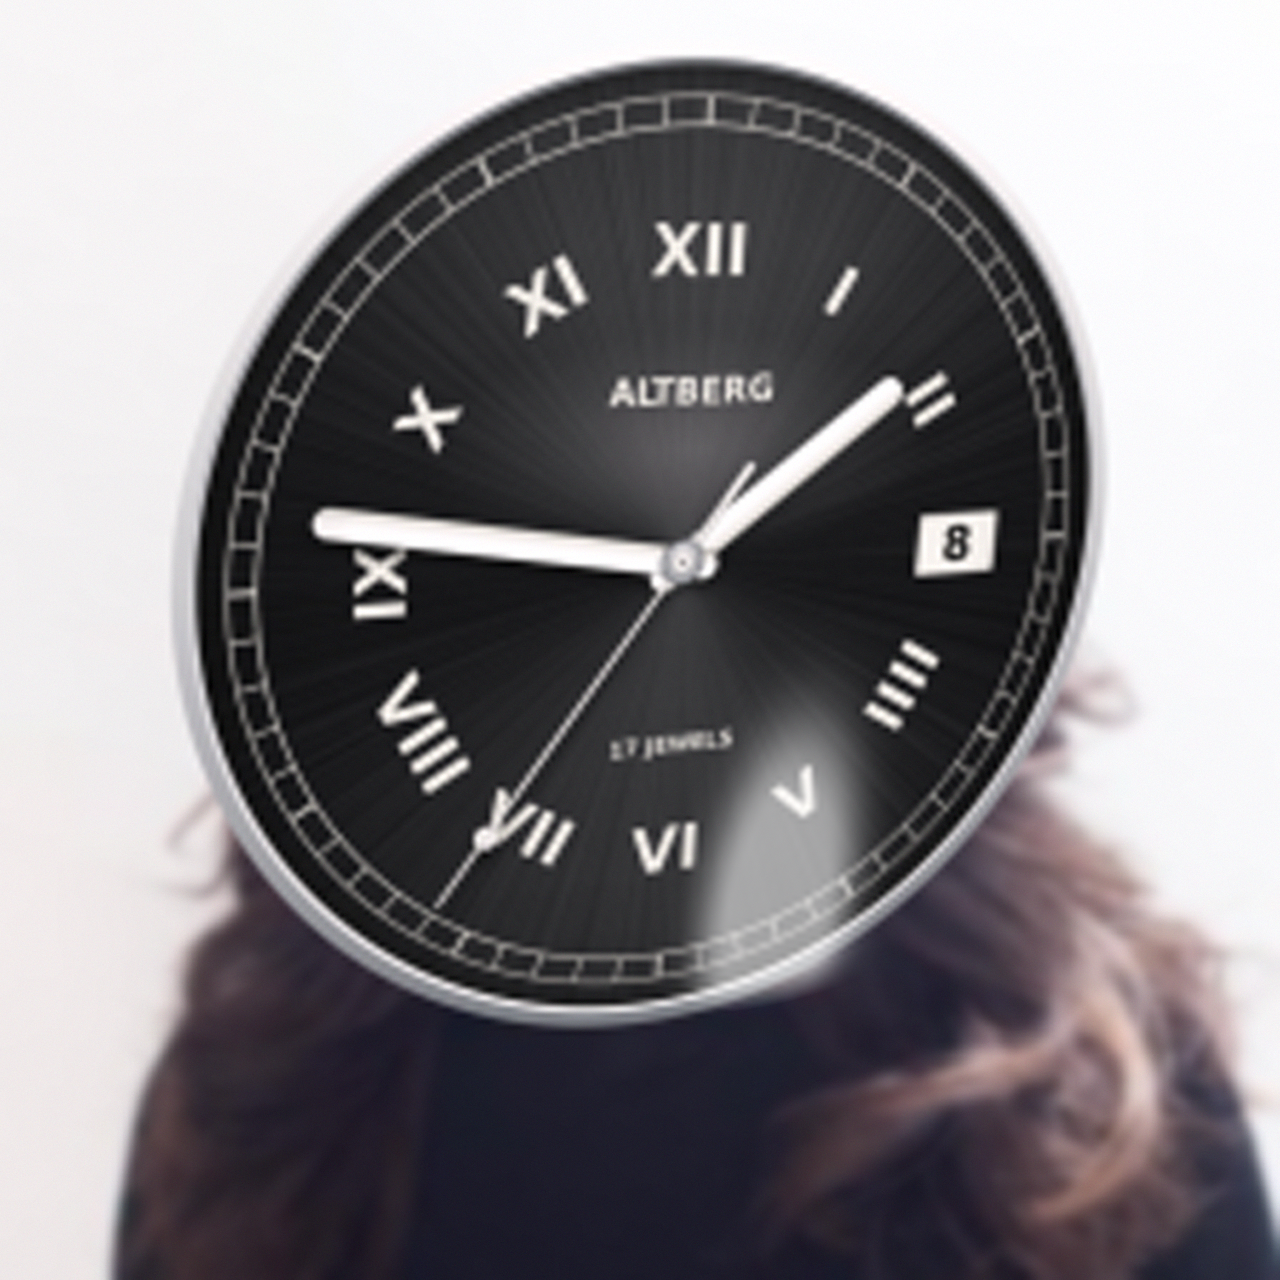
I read 1.46.36
